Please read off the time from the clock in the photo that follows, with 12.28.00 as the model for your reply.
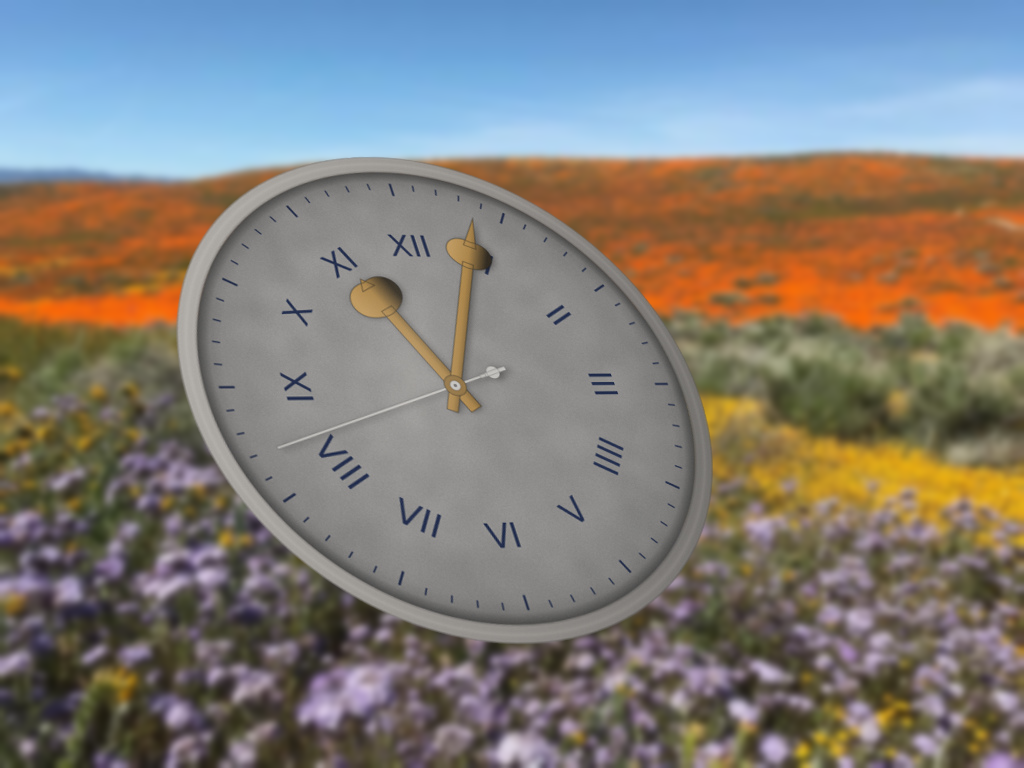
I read 11.03.42
